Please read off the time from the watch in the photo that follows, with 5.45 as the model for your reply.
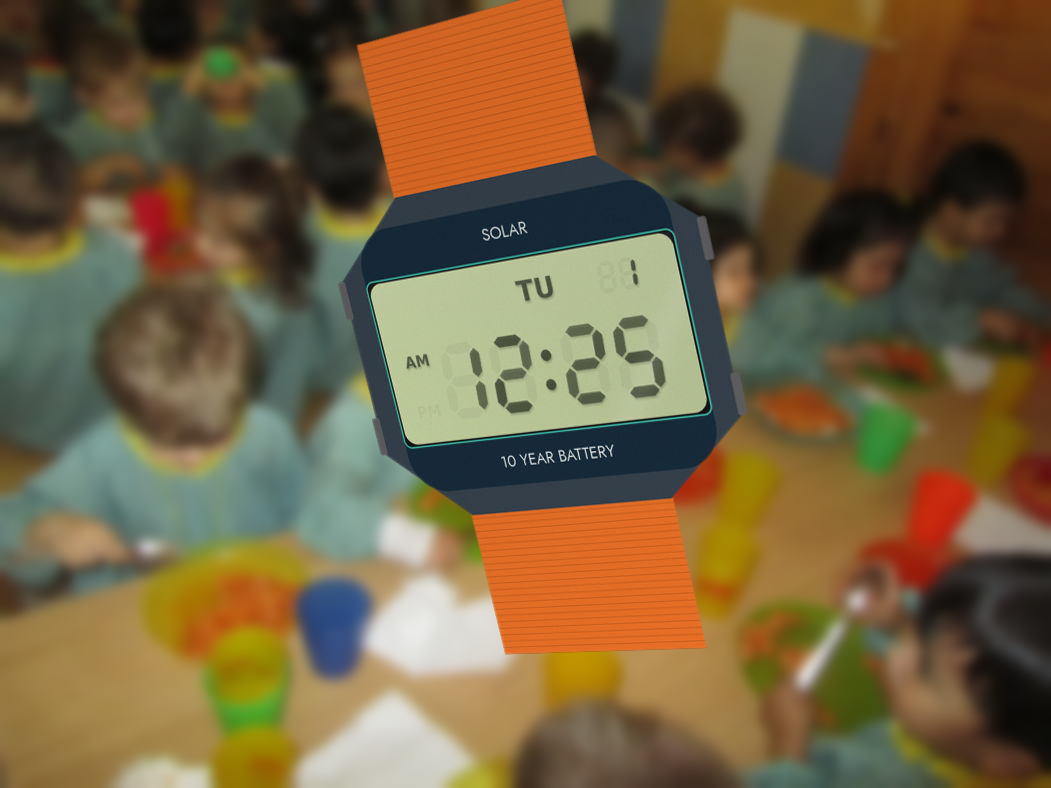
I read 12.25
